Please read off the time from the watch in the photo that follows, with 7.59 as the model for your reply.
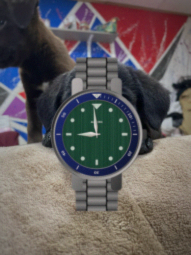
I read 8.59
